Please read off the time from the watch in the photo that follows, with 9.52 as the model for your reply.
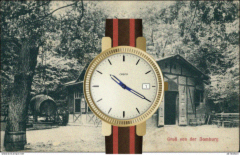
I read 10.20
